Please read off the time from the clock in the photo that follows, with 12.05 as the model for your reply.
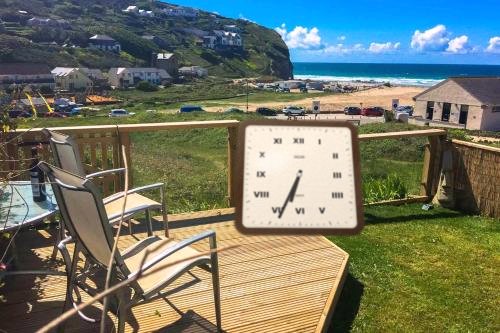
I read 6.34
